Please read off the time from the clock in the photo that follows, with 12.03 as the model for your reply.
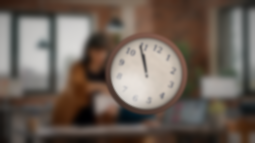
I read 10.54
